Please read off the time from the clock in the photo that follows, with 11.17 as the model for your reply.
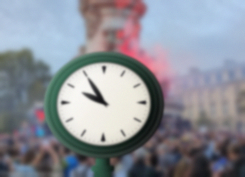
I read 9.55
